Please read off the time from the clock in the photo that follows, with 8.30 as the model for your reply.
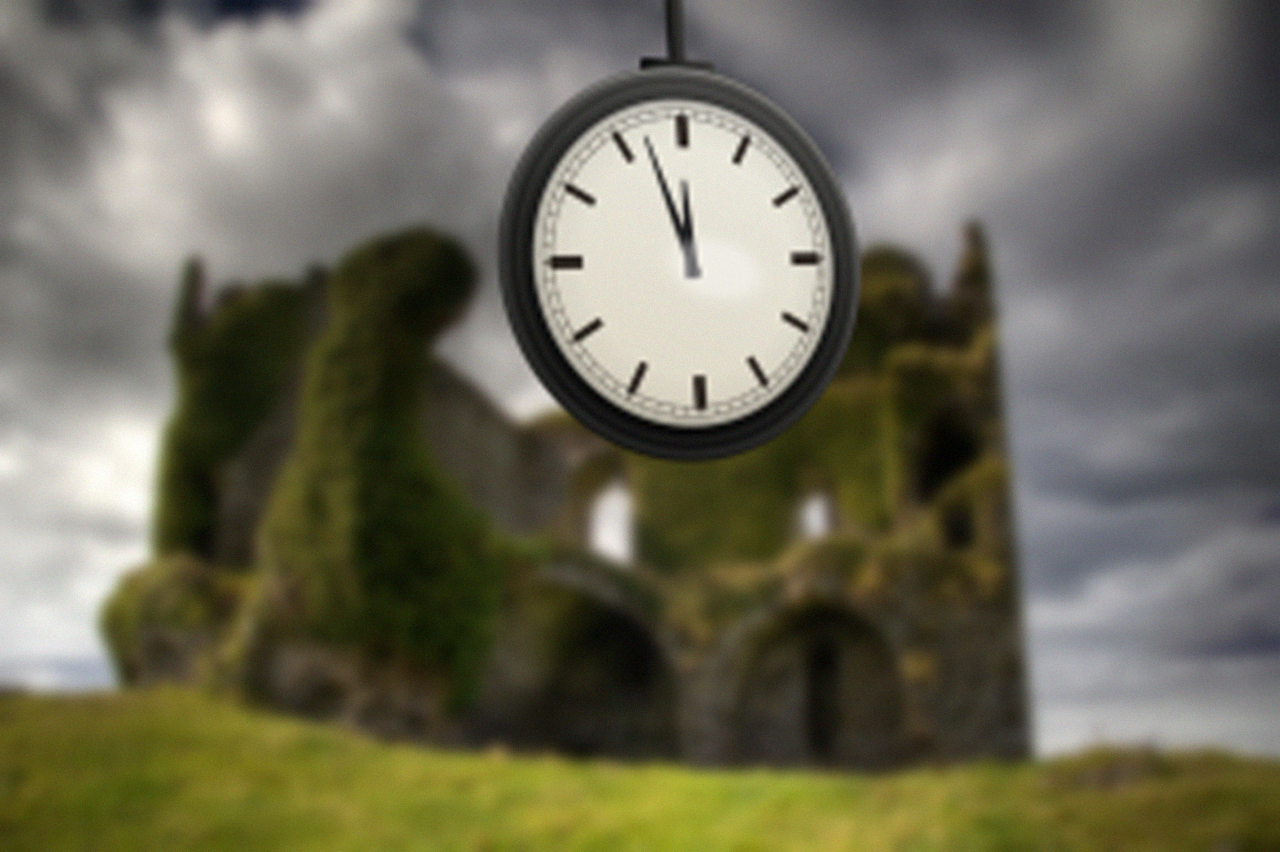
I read 11.57
